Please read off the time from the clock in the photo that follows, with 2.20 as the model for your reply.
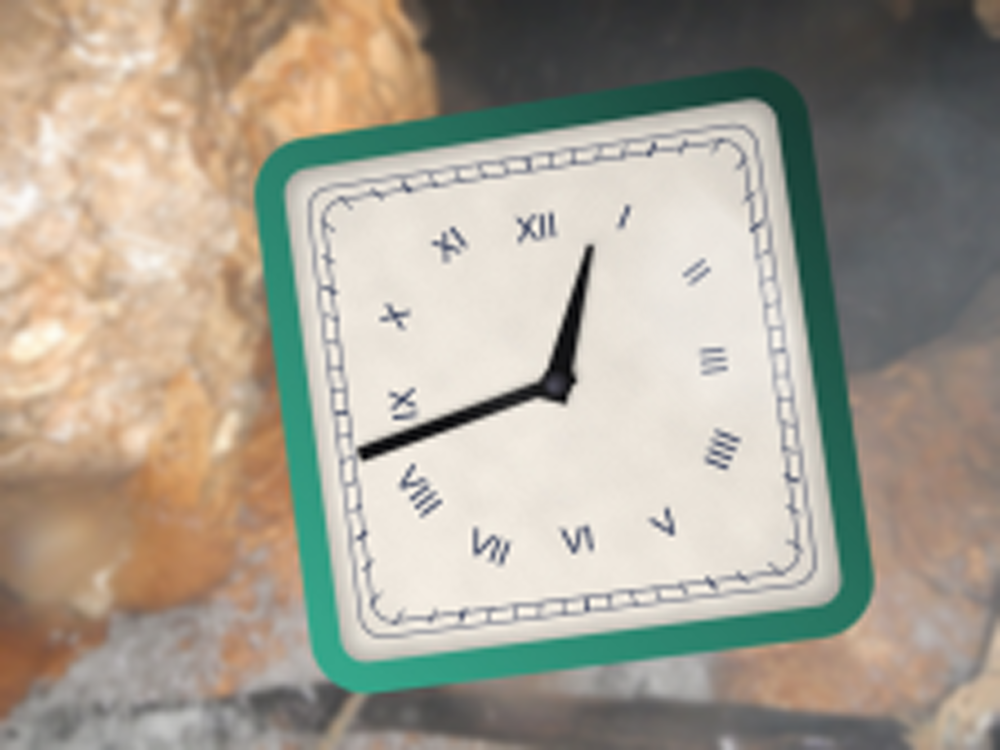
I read 12.43
